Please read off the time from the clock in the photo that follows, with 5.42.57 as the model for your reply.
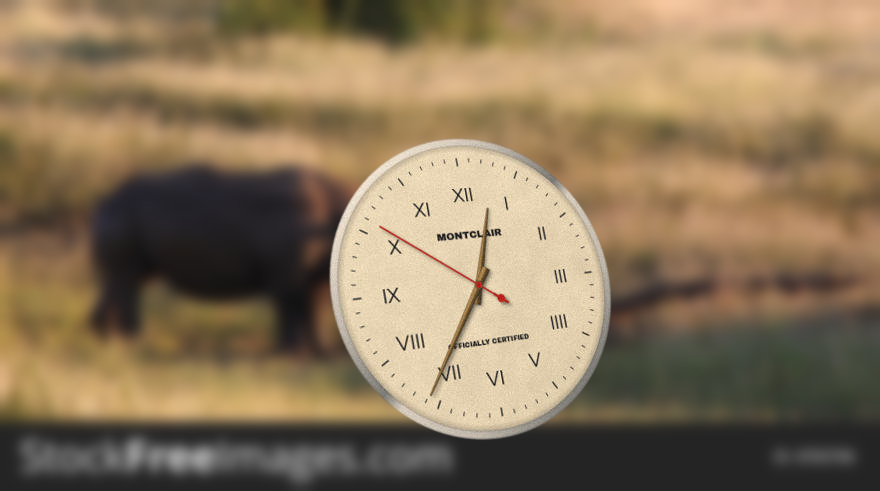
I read 12.35.51
